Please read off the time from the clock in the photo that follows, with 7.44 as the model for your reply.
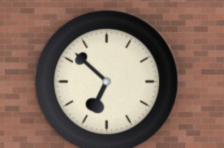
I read 6.52
